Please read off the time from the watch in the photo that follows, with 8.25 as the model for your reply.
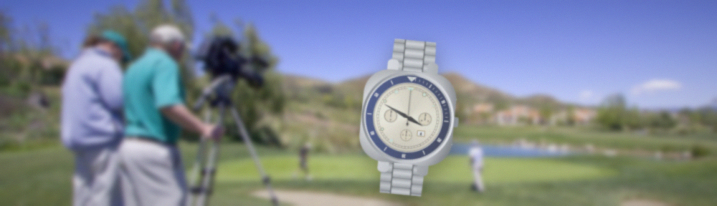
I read 3.49
